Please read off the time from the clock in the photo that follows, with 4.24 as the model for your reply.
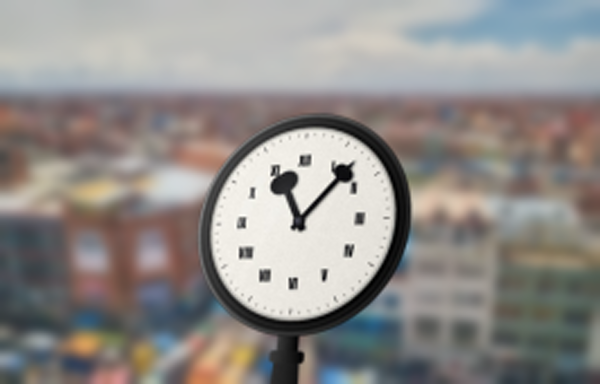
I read 11.07
